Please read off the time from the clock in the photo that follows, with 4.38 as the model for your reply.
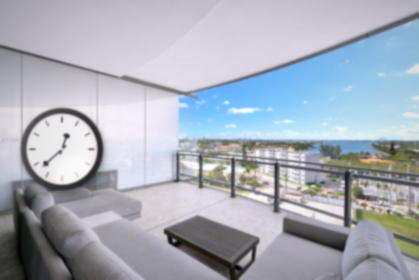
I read 12.38
